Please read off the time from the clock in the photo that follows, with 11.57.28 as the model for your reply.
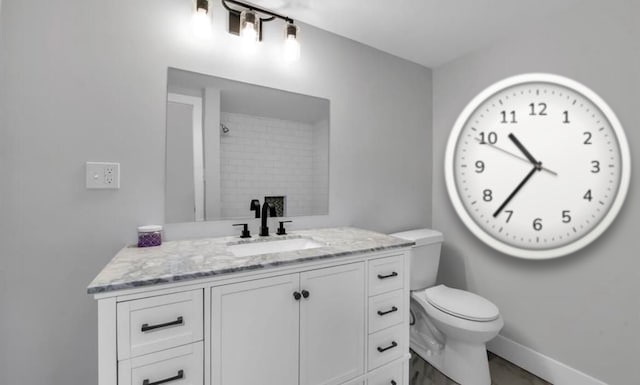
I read 10.36.49
